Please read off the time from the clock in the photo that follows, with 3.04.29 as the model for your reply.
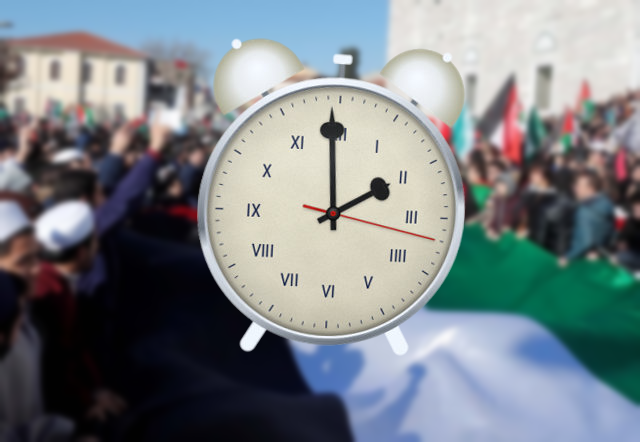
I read 1.59.17
